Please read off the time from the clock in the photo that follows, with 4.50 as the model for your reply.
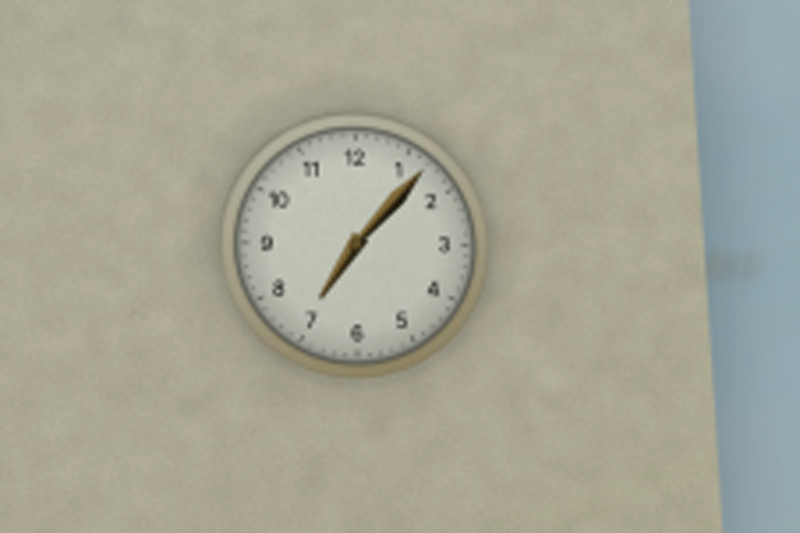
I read 7.07
